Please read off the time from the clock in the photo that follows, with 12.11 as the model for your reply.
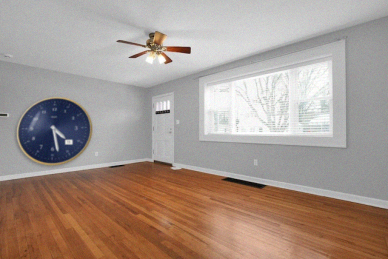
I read 4.28
